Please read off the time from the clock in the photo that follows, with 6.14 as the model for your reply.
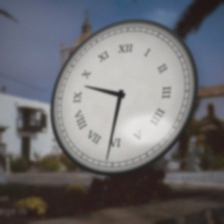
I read 9.31
